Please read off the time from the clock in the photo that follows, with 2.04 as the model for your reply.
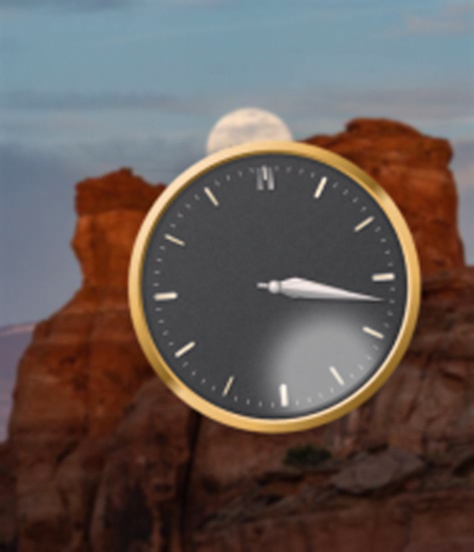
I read 3.17
